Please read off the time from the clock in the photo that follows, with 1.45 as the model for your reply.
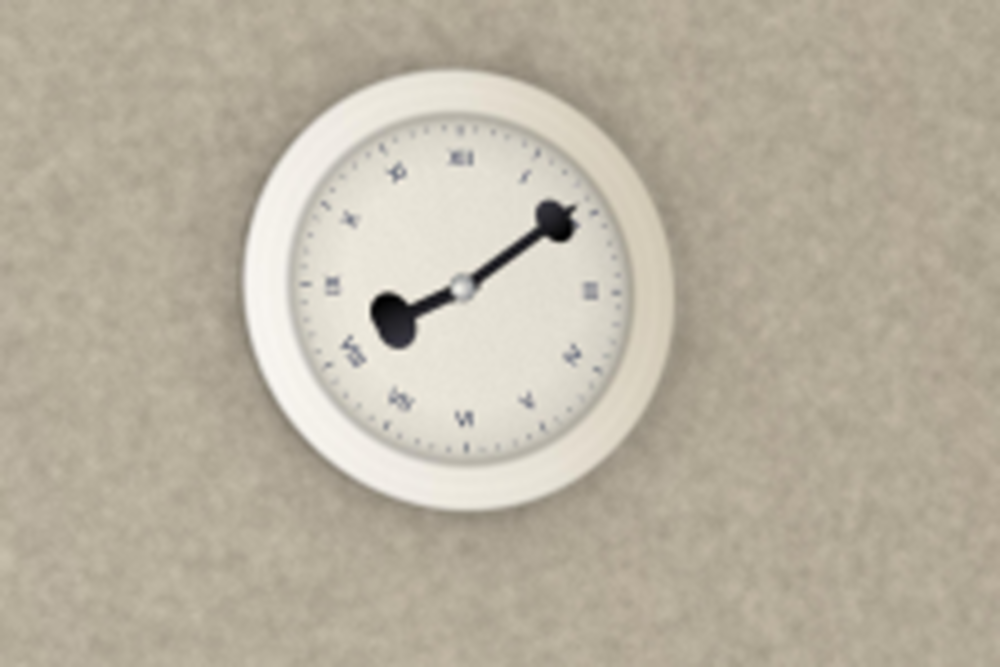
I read 8.09
